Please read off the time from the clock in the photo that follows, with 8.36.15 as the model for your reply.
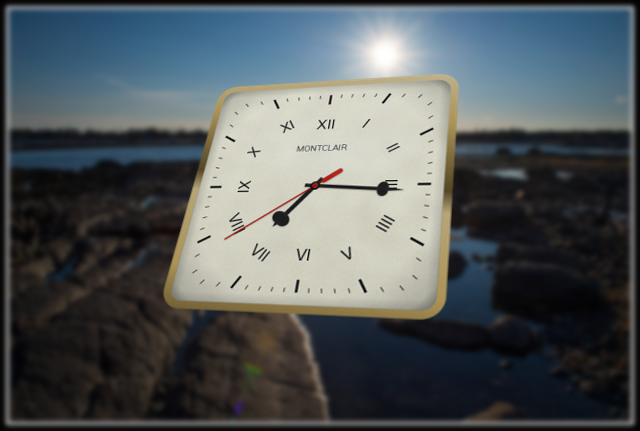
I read 7.15.39
